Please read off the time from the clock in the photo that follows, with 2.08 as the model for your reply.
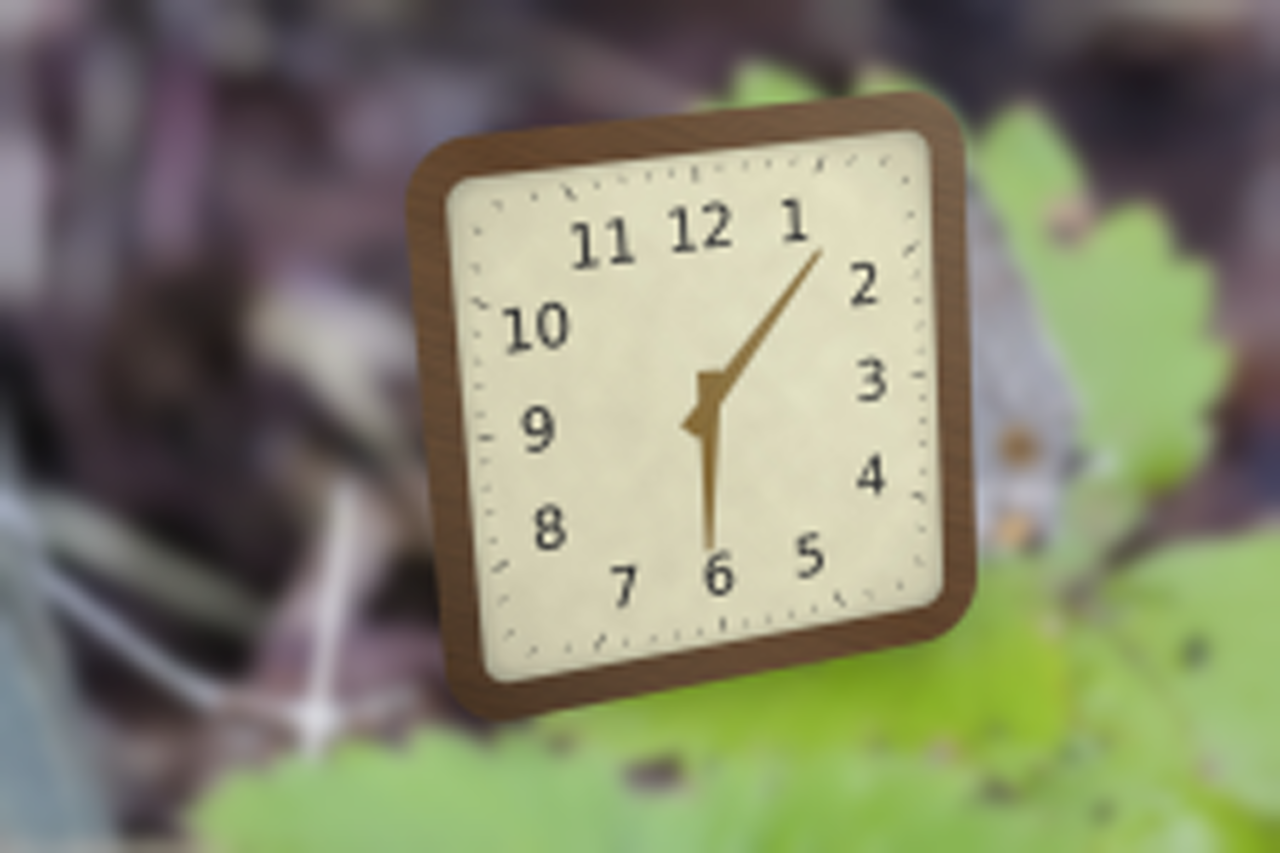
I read 6.07
